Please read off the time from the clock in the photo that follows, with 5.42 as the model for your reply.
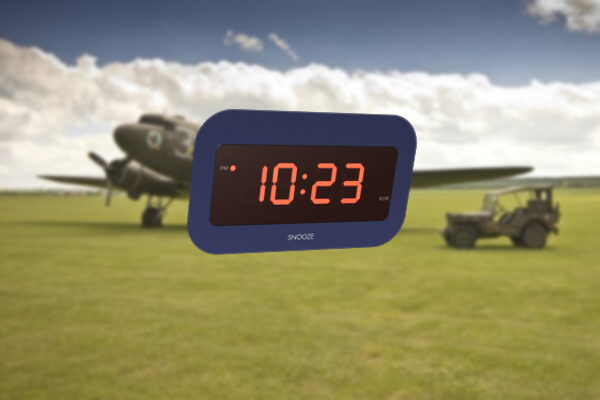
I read 10.23
